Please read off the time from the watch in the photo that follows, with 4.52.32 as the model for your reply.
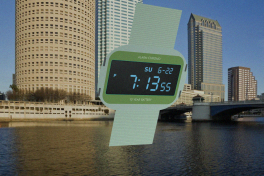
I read 7.13.55
